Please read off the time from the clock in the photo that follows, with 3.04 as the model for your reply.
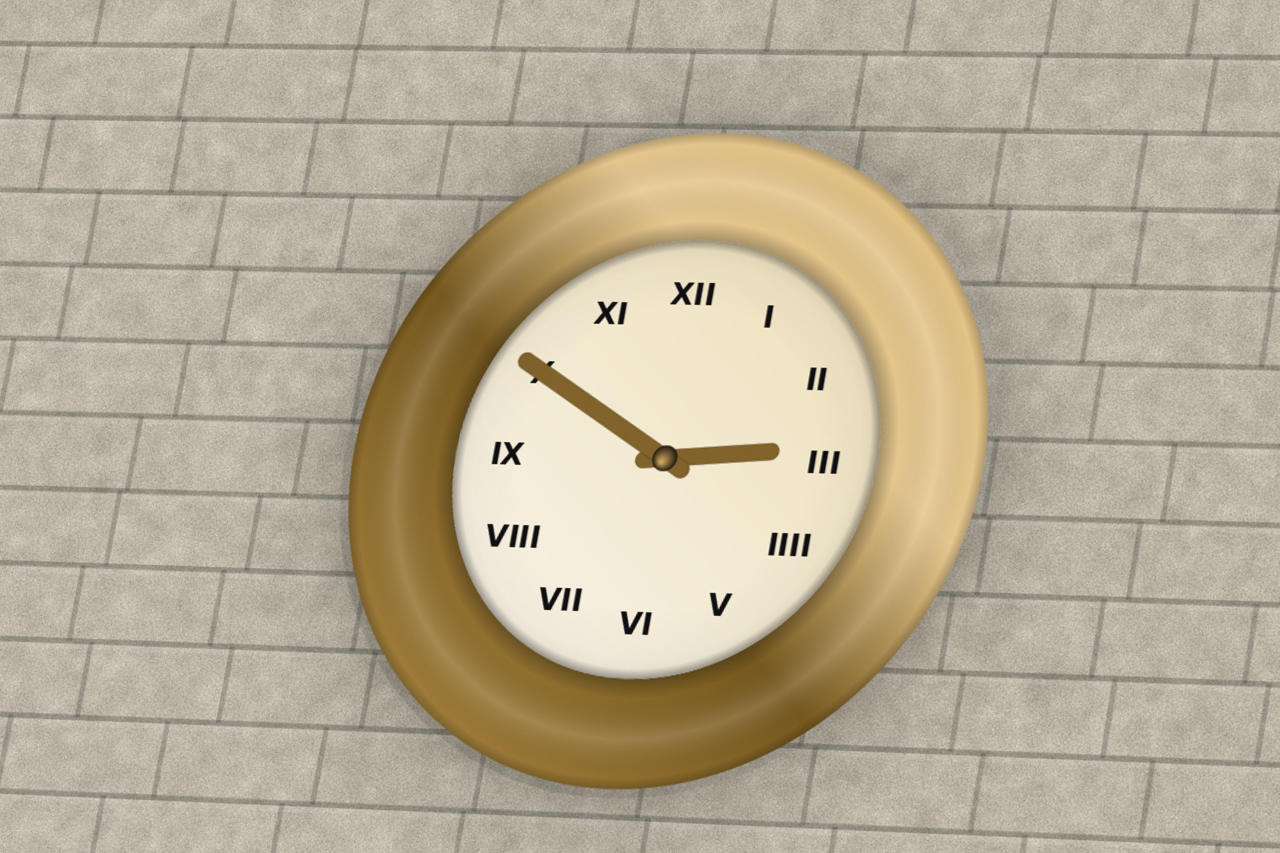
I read 2.50
